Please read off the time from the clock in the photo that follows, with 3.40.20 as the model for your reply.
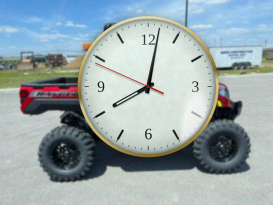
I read 8.01.49
